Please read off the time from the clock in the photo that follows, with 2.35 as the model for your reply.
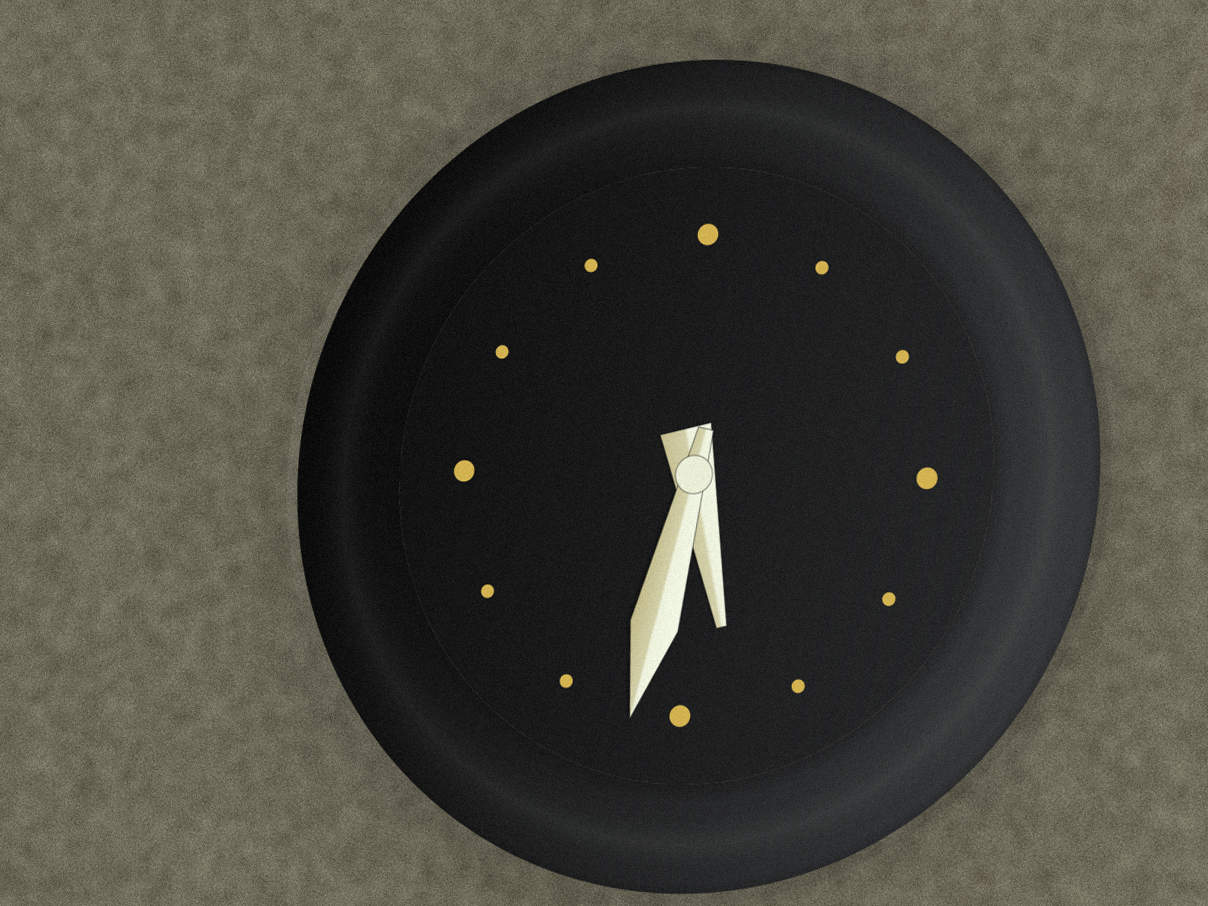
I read 5.32
